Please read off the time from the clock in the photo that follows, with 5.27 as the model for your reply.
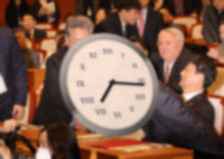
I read 7.16
